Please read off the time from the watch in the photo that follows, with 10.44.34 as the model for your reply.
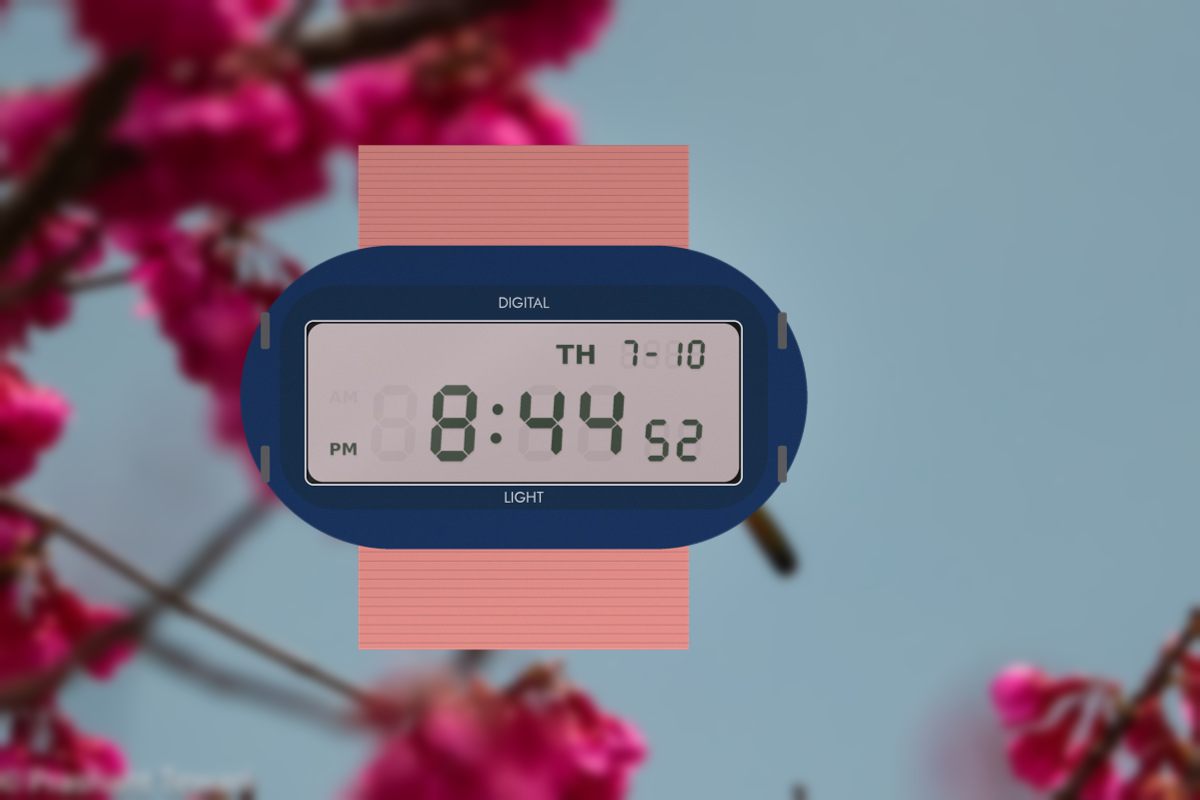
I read 8.44.52
